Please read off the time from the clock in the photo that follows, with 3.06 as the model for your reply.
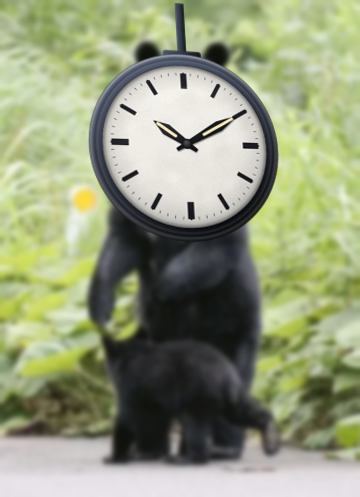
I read 10.10
